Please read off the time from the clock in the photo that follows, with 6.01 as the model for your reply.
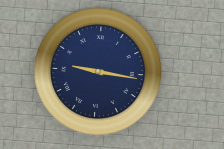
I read 9.16
